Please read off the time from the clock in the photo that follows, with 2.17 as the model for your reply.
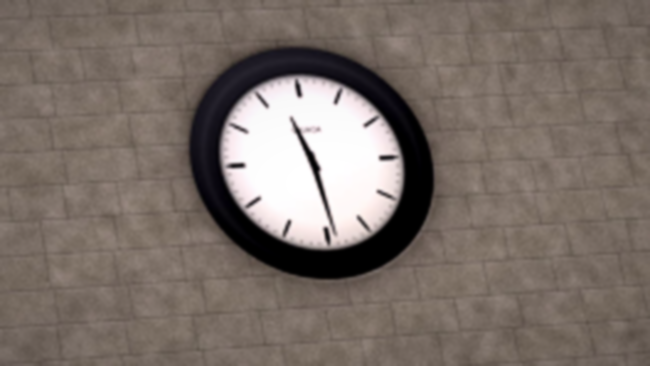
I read 11.29
